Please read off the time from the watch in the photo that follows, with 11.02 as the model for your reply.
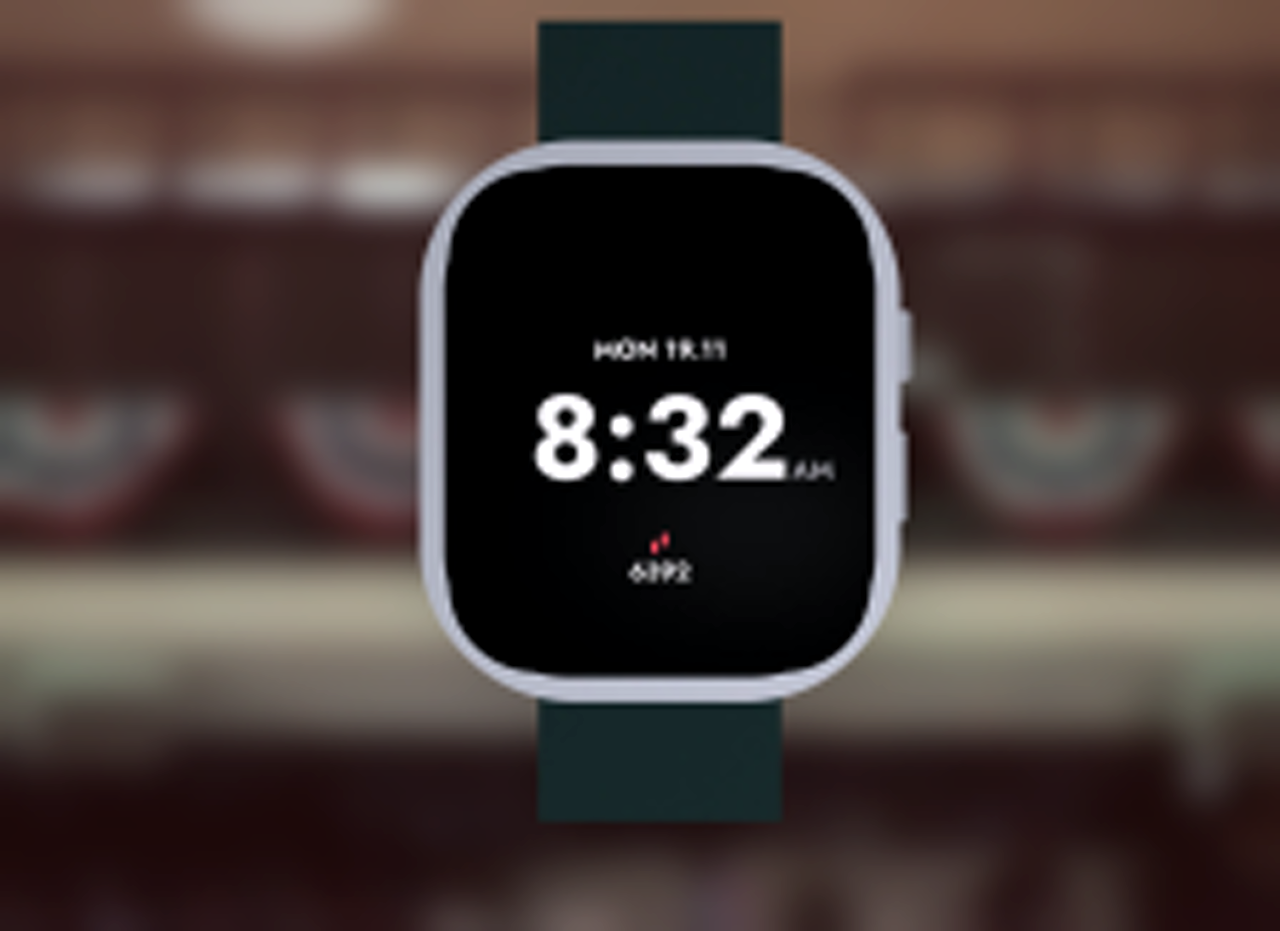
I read 8.32
